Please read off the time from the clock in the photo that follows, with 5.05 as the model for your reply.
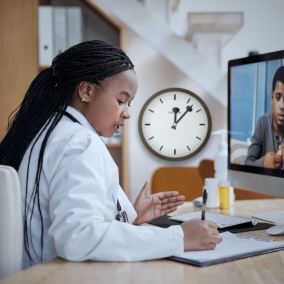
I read 12.07
